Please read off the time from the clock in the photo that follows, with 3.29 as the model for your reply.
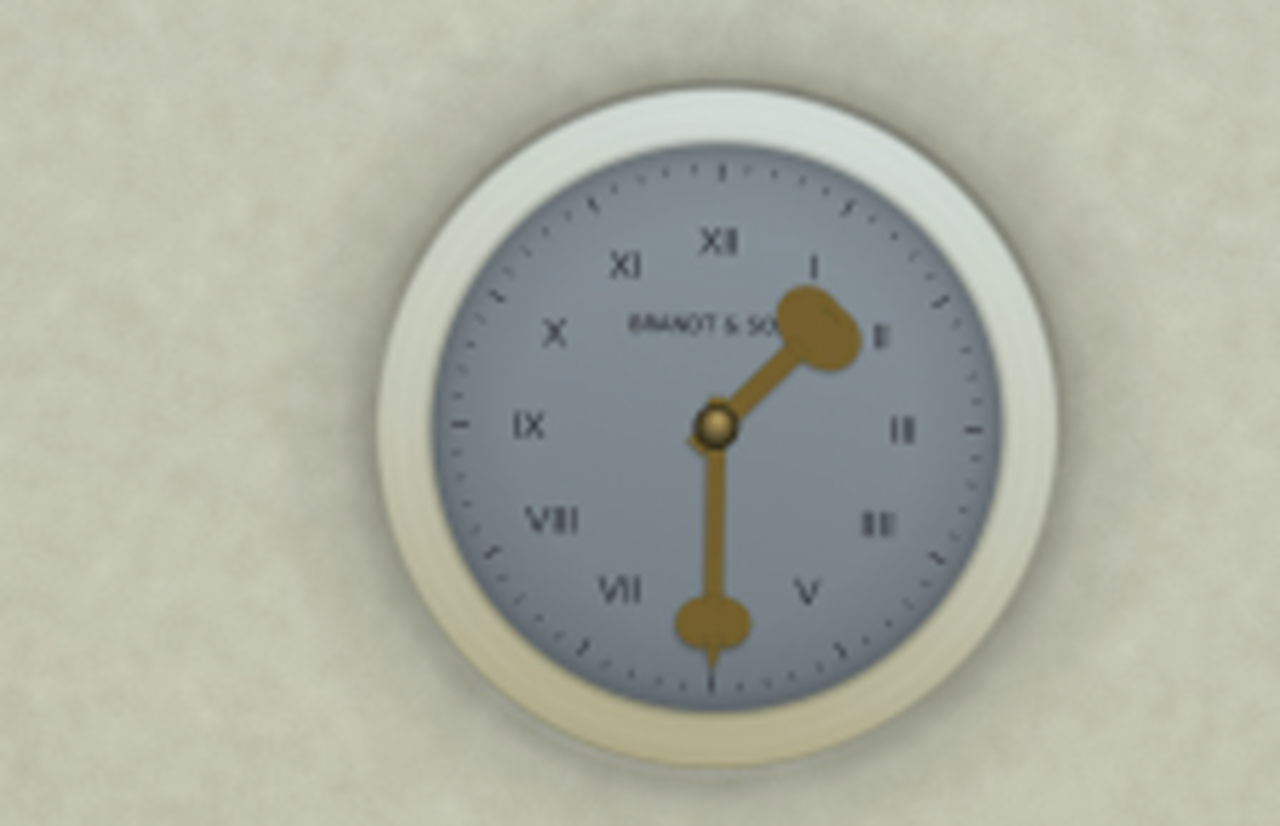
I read 1.30
